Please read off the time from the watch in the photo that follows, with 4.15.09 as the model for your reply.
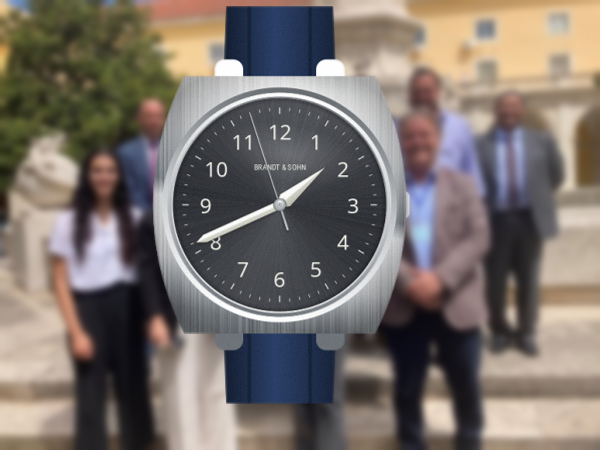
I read 1.40.57
